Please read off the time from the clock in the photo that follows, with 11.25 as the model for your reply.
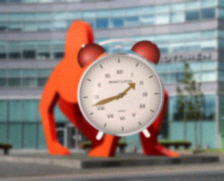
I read 1.42
